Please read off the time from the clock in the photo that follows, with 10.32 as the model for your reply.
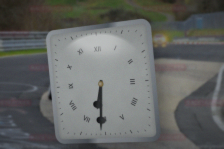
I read 6.31
